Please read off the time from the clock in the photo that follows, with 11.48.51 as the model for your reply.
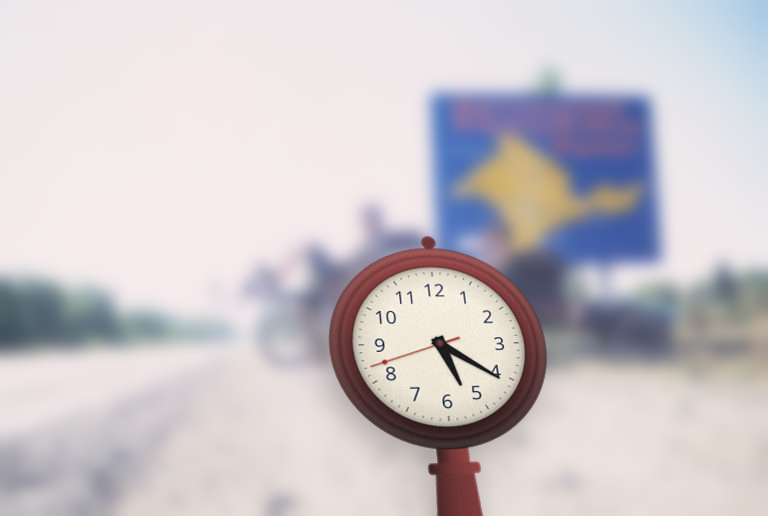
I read 5.20.42
